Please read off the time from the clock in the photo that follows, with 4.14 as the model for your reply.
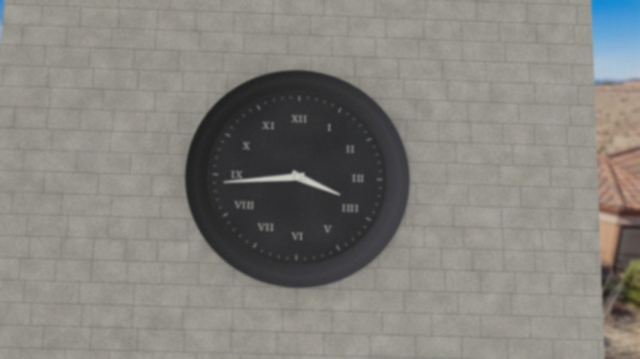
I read 3.44
